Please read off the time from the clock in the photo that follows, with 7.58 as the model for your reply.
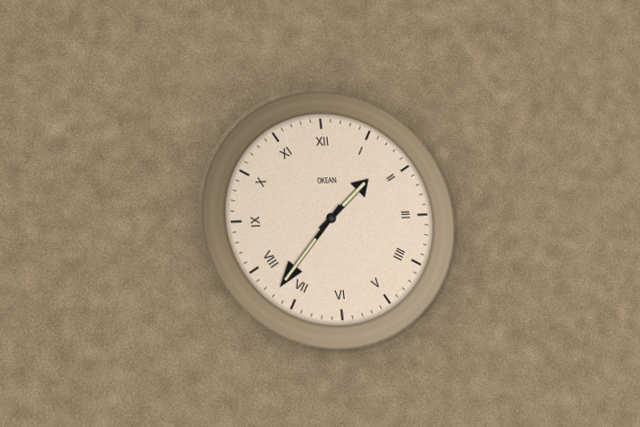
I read 1.37
